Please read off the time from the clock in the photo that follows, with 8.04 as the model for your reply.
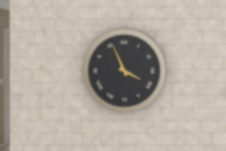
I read 3.56
